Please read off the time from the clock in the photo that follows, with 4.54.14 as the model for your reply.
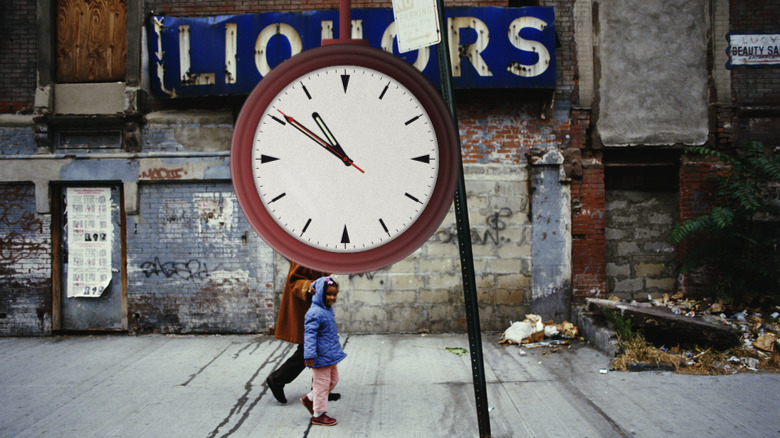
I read 10.50.51
